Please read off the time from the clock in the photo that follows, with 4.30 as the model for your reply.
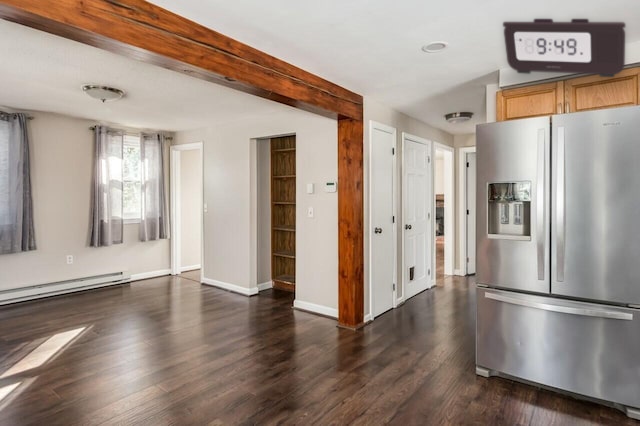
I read 9.49
